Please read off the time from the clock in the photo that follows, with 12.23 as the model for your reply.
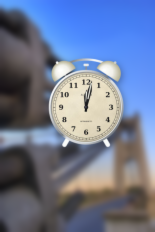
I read 12.02
